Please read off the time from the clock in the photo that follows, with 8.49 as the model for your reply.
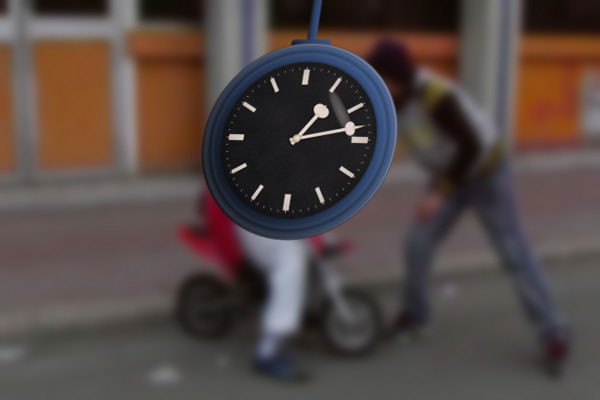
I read 1.13
